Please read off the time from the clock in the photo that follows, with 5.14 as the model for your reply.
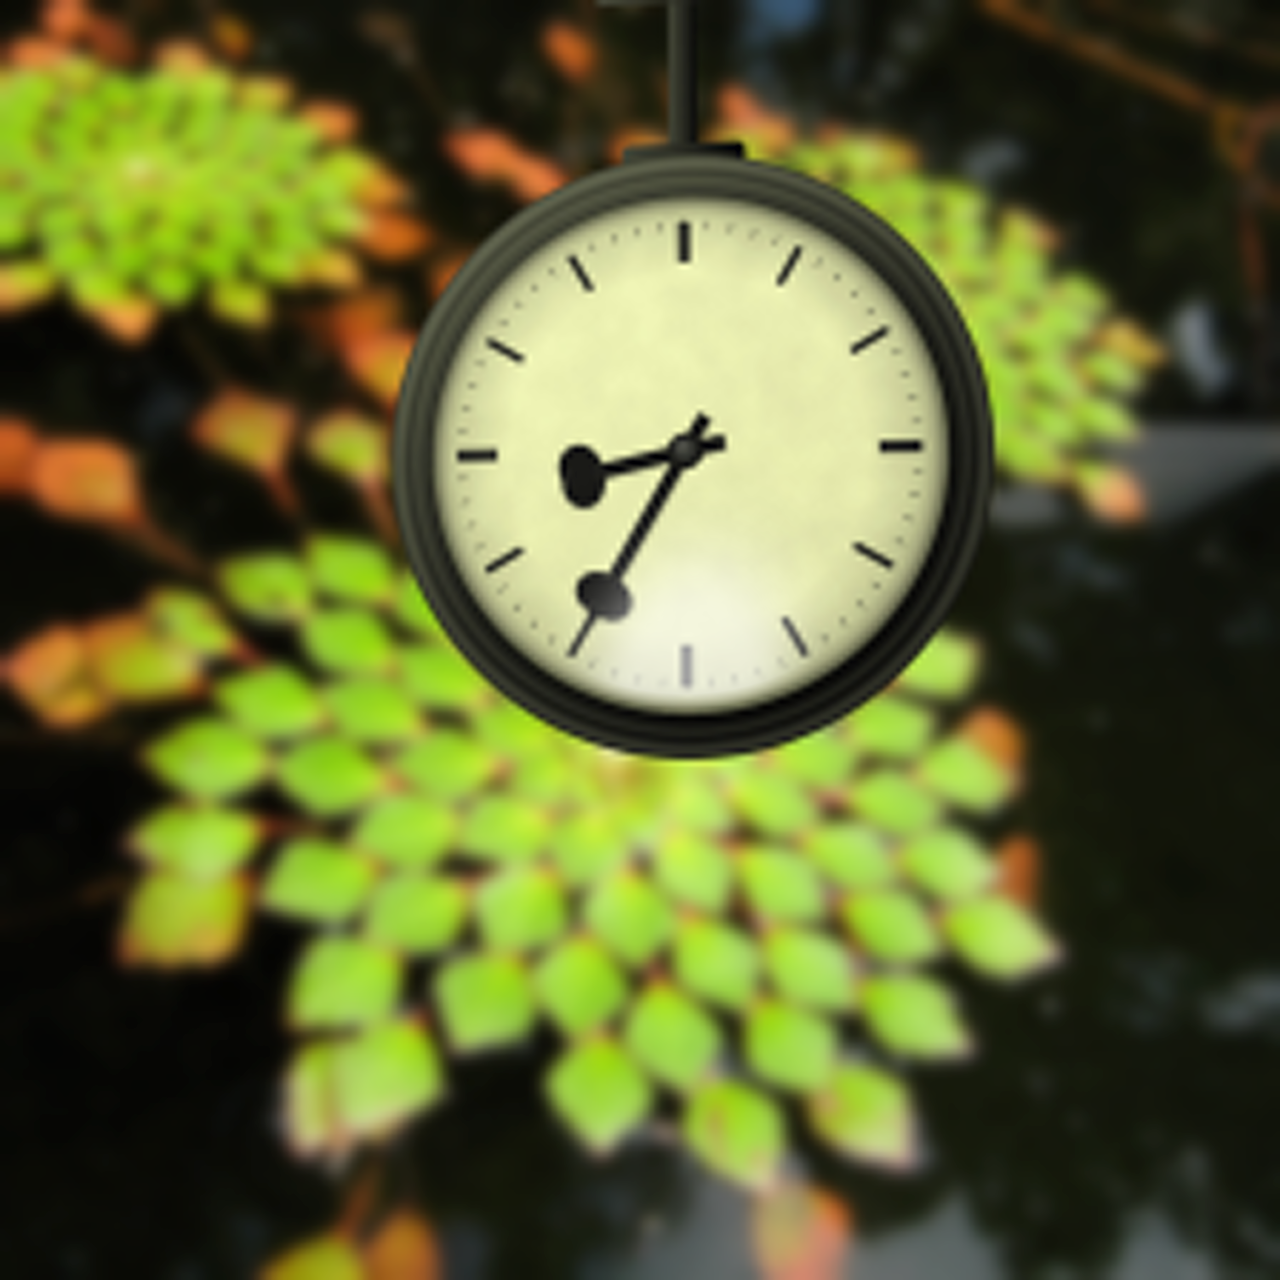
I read 8.35
